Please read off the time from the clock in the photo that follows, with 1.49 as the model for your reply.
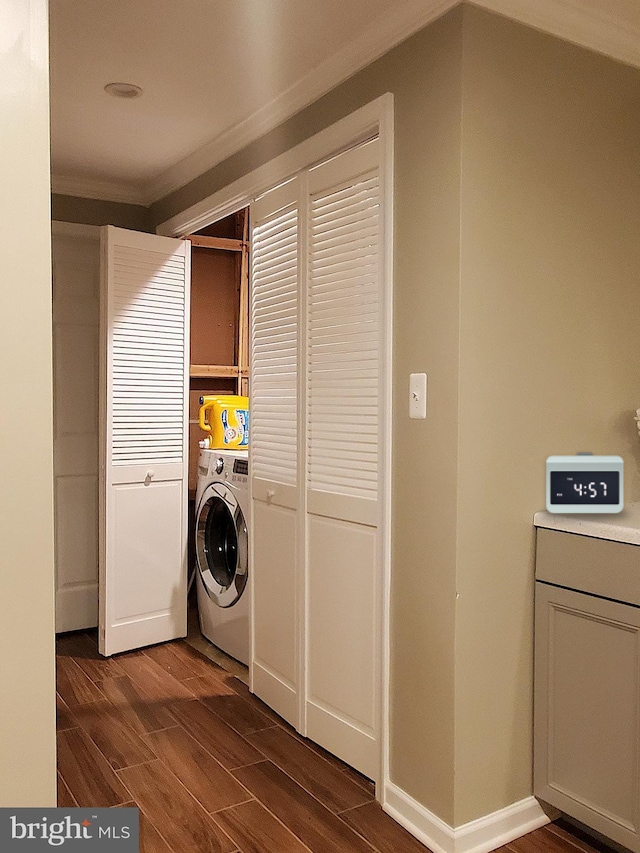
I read 4.57
